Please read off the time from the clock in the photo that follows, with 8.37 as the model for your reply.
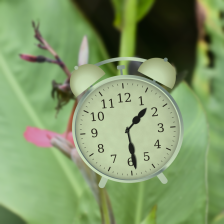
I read 1.29
